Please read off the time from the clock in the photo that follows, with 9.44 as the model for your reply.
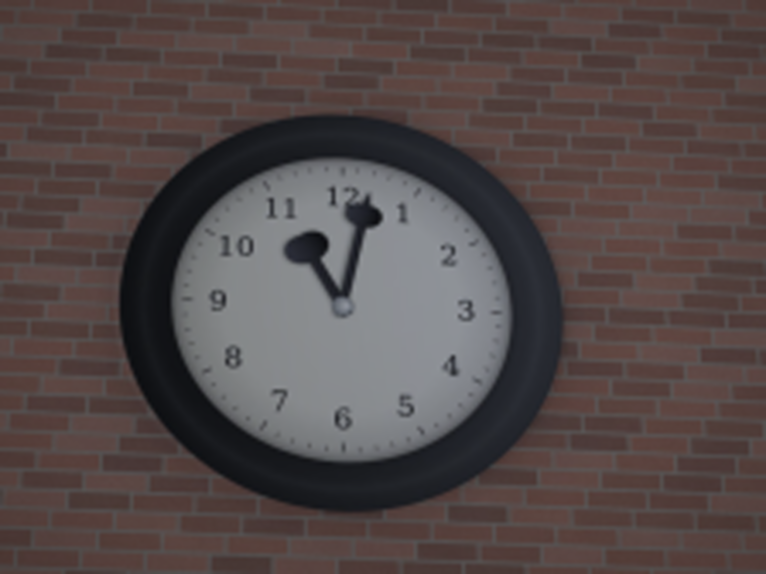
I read 11.02
